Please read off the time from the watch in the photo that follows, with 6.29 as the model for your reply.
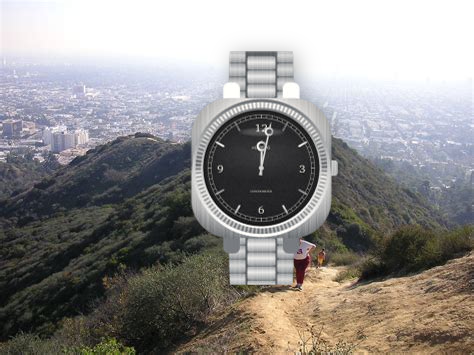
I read 12.02
